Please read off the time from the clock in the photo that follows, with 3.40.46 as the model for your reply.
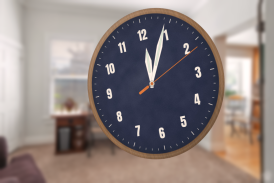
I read 12.04.11
